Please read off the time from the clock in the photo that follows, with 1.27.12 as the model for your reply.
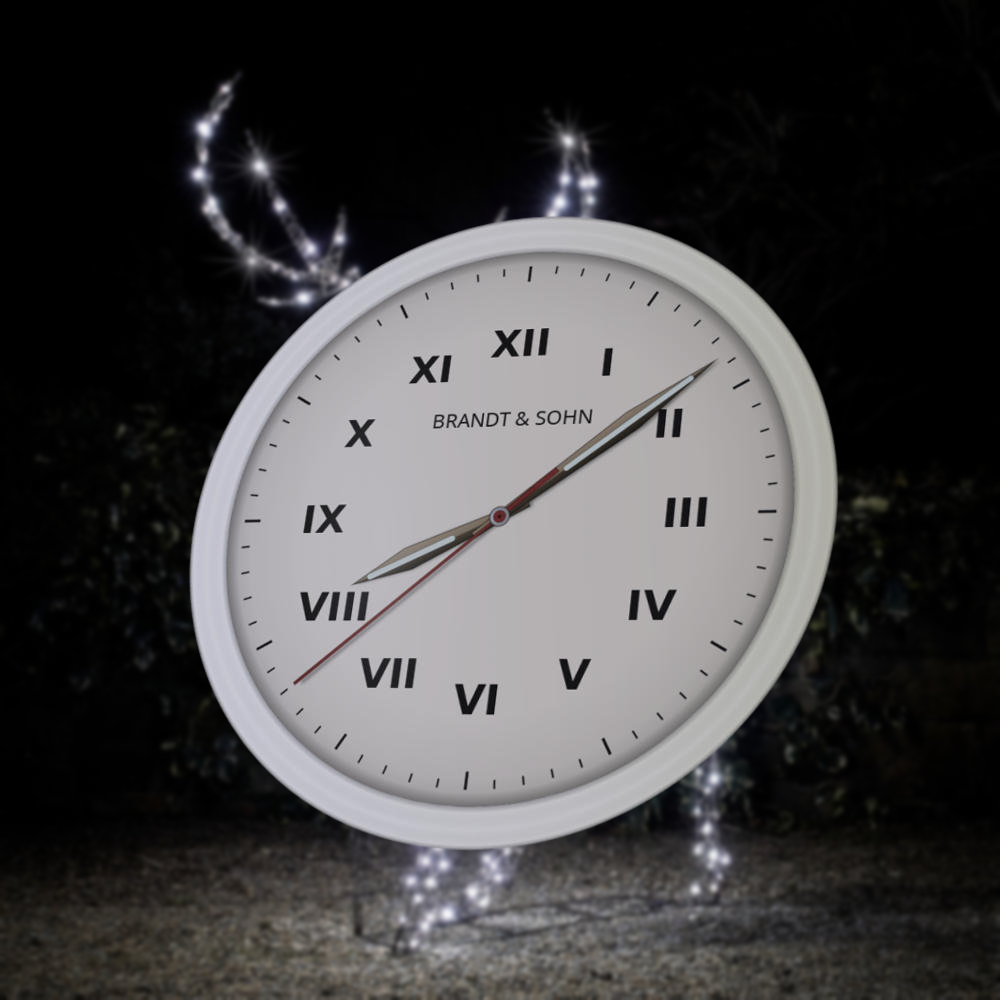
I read 8.08.38
